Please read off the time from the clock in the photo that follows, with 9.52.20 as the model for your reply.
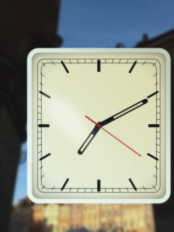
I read 7.10.21
